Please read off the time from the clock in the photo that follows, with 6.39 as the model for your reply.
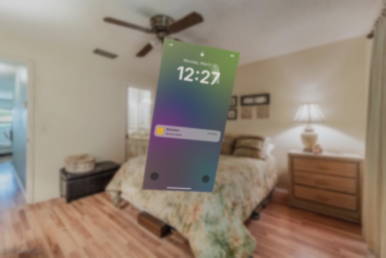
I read 12.27
